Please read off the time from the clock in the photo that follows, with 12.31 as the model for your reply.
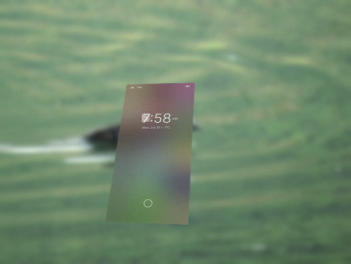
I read 7.58
